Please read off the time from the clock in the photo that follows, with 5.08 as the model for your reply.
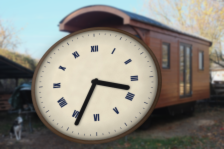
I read 3.34
